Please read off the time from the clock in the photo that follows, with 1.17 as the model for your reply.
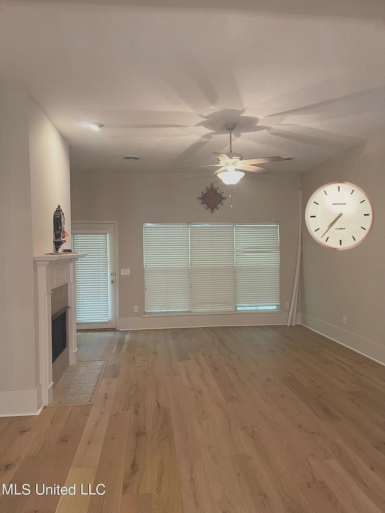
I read 7.37
